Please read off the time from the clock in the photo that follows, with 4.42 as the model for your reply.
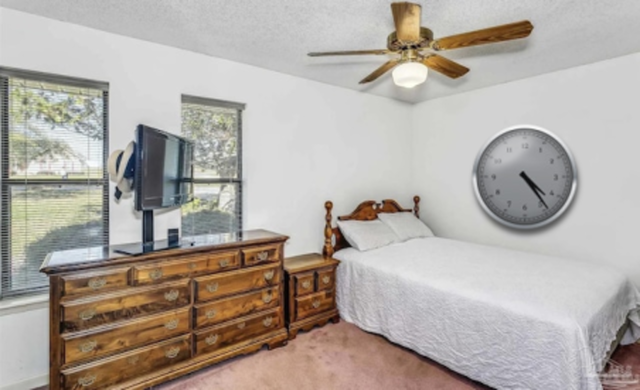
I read 4.24
